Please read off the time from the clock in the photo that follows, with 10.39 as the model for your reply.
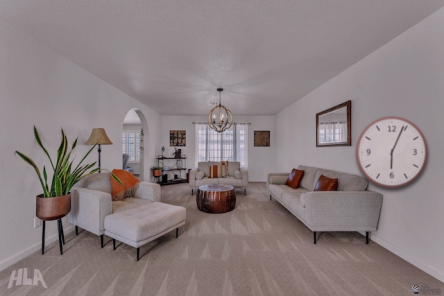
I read 6.04
